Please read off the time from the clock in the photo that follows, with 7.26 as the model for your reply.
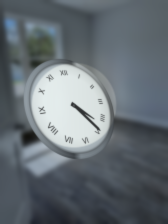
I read 4.24
